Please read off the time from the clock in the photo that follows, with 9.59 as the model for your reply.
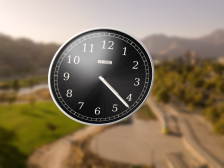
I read 4.22
